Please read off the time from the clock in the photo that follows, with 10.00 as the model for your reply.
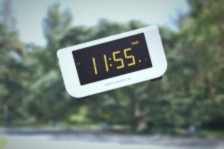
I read 11.55
